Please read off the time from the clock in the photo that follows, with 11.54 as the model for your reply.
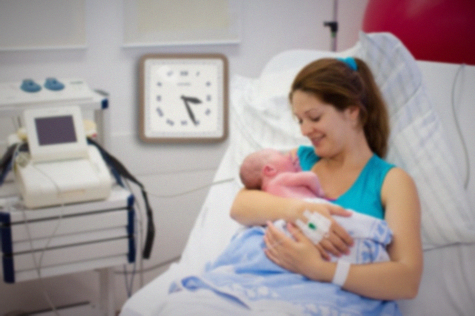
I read 3.26
